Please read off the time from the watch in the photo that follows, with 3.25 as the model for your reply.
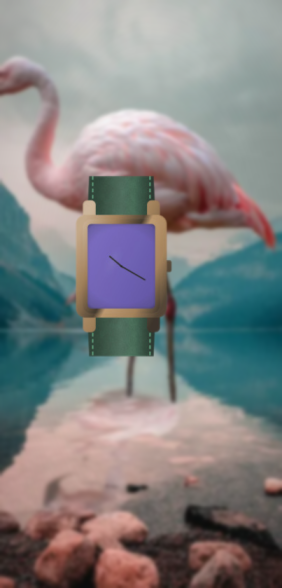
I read 10.20
